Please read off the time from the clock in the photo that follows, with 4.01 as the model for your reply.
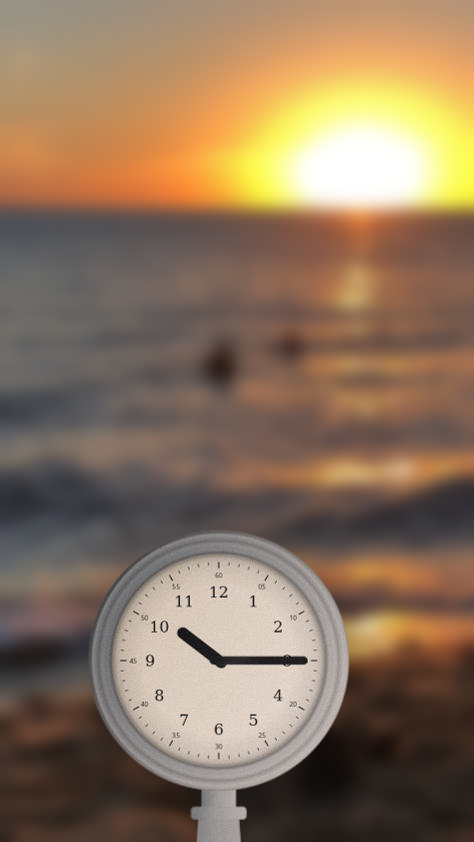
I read 10.15
